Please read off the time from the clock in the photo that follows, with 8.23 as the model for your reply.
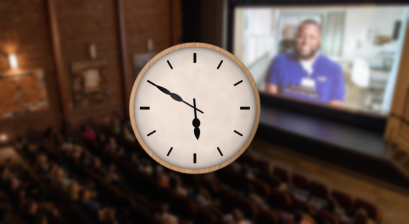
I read 5.50
